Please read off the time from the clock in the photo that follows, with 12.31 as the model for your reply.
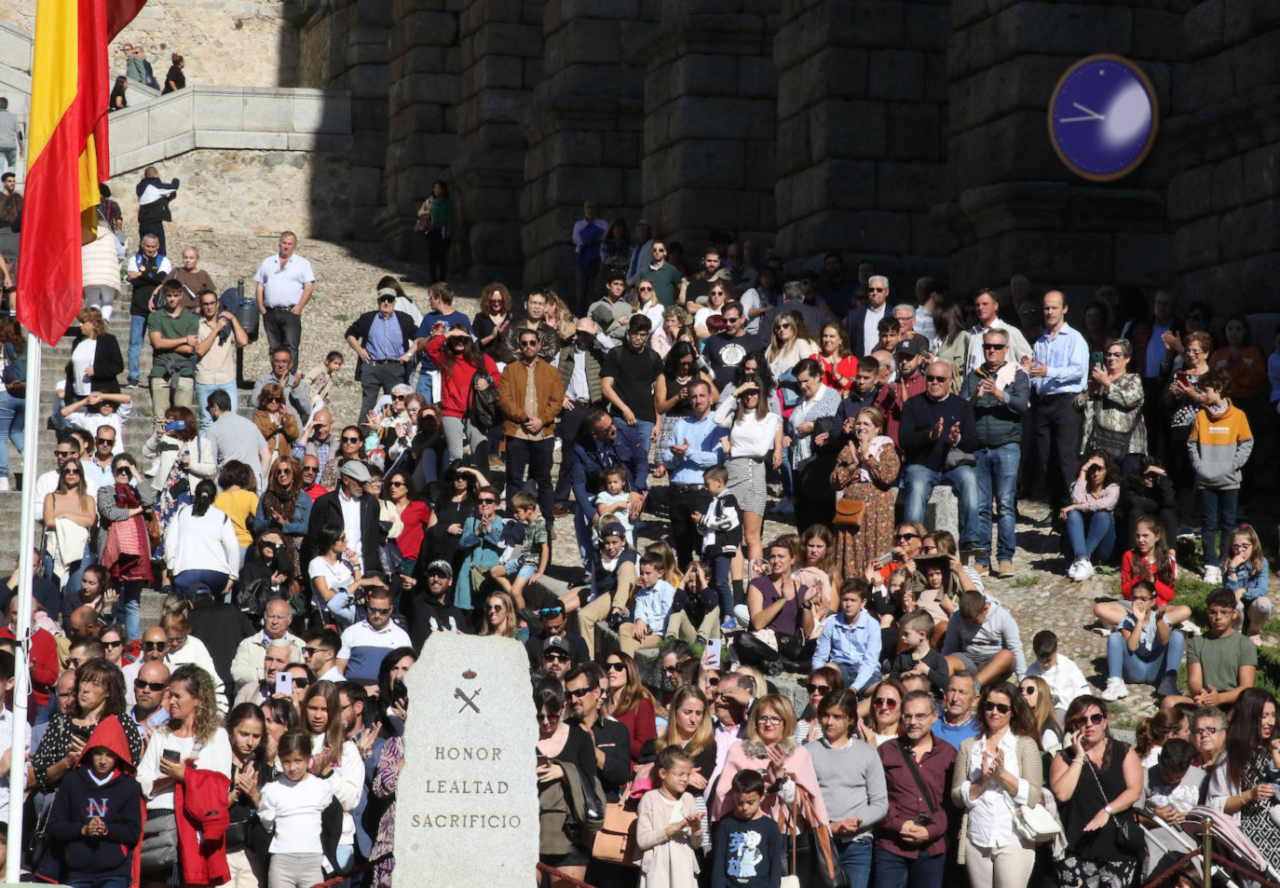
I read 9.44
